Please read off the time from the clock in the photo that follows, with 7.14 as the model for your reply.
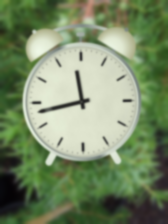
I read 11.43
